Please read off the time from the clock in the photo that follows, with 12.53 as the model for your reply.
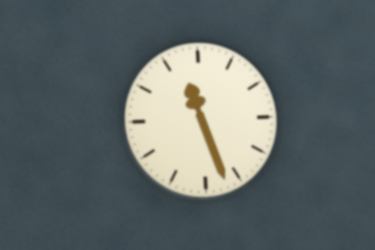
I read 11.27
